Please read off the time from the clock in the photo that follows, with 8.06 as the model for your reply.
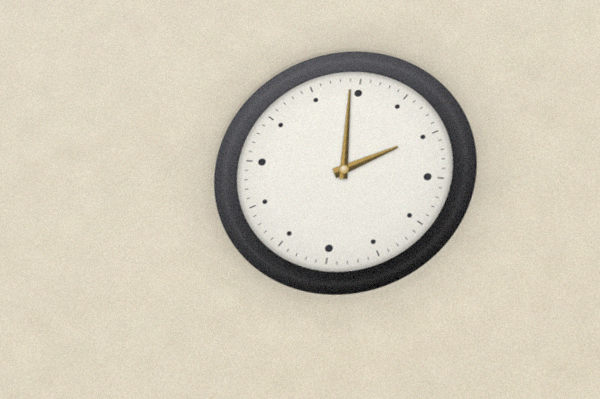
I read 1.59
